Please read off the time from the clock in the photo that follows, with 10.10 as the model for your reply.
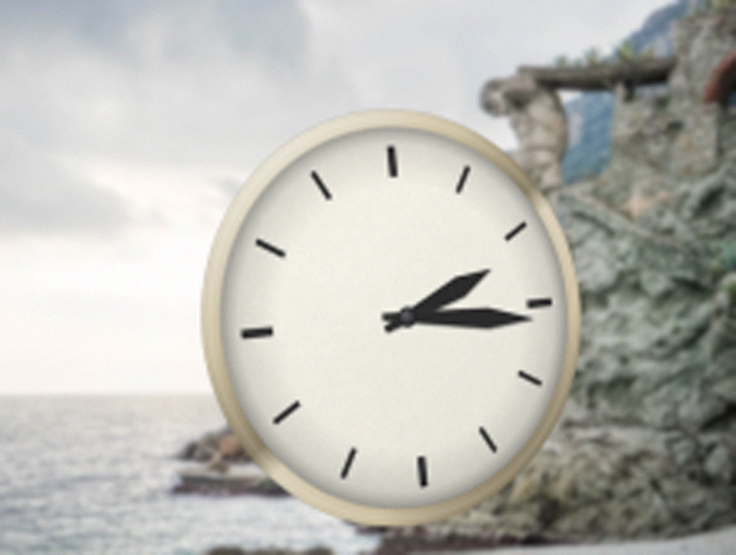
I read 2.16
